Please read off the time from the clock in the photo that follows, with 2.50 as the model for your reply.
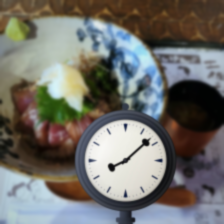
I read 8.08
